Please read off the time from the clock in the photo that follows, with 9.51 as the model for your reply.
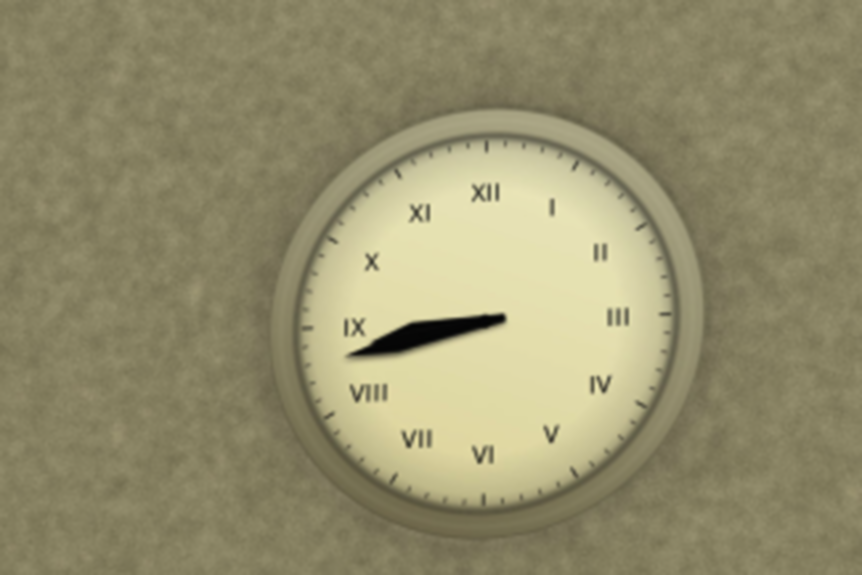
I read 8.43
